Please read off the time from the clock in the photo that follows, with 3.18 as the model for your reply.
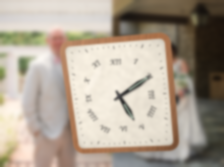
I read 5.10
